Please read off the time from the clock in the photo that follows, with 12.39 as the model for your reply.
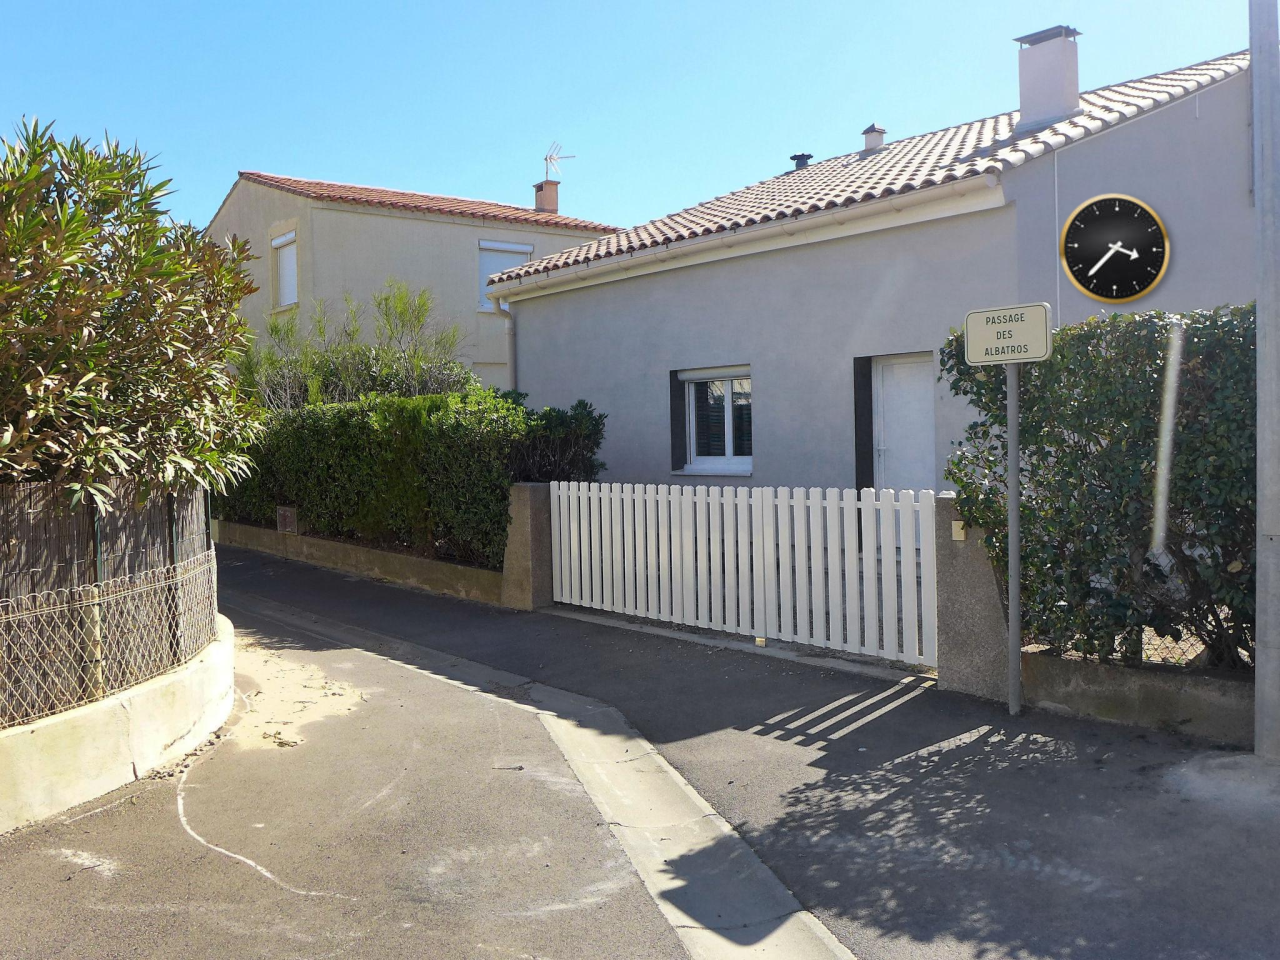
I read 3.37
